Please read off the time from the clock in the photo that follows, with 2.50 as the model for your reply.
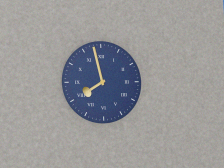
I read 7.58
